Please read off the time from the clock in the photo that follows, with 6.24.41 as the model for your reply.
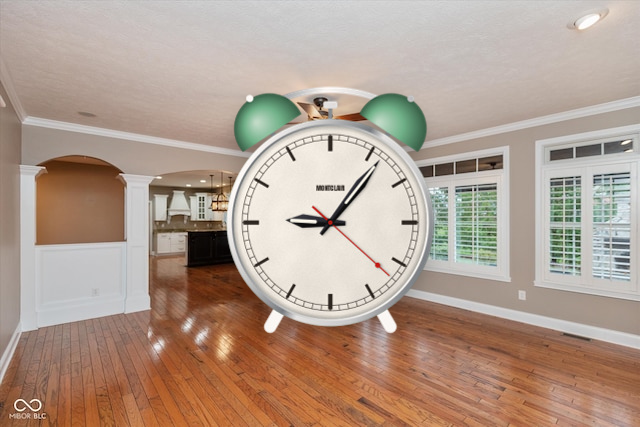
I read 9.06.22
